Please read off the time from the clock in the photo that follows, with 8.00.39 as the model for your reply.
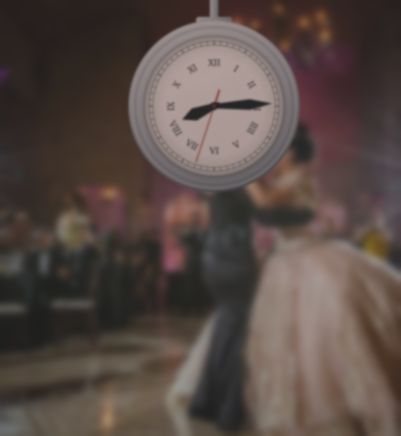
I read 8.14.33
